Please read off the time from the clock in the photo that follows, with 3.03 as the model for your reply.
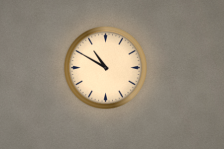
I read 10.50
